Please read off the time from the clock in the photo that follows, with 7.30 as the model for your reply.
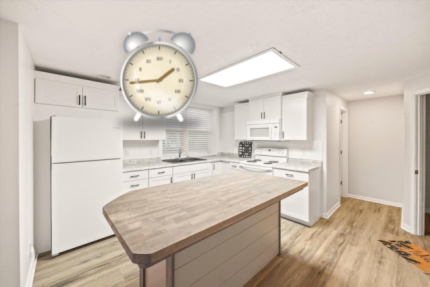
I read 1.44
